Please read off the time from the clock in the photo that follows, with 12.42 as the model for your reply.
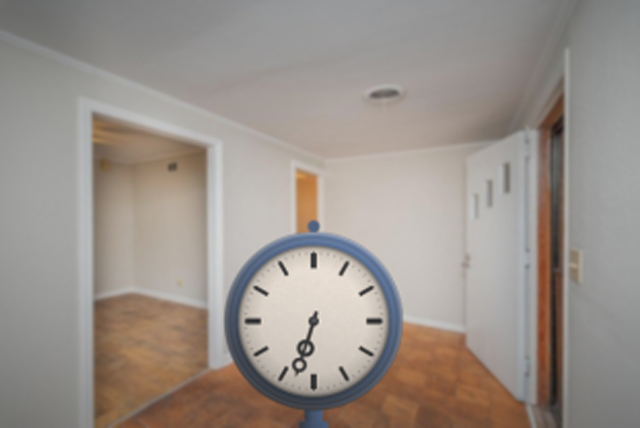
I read 6.33
